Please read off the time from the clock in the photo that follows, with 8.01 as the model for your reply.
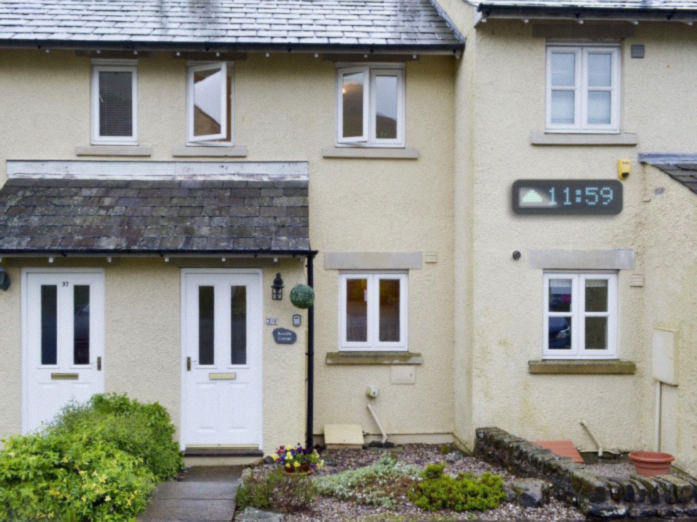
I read 11.59
